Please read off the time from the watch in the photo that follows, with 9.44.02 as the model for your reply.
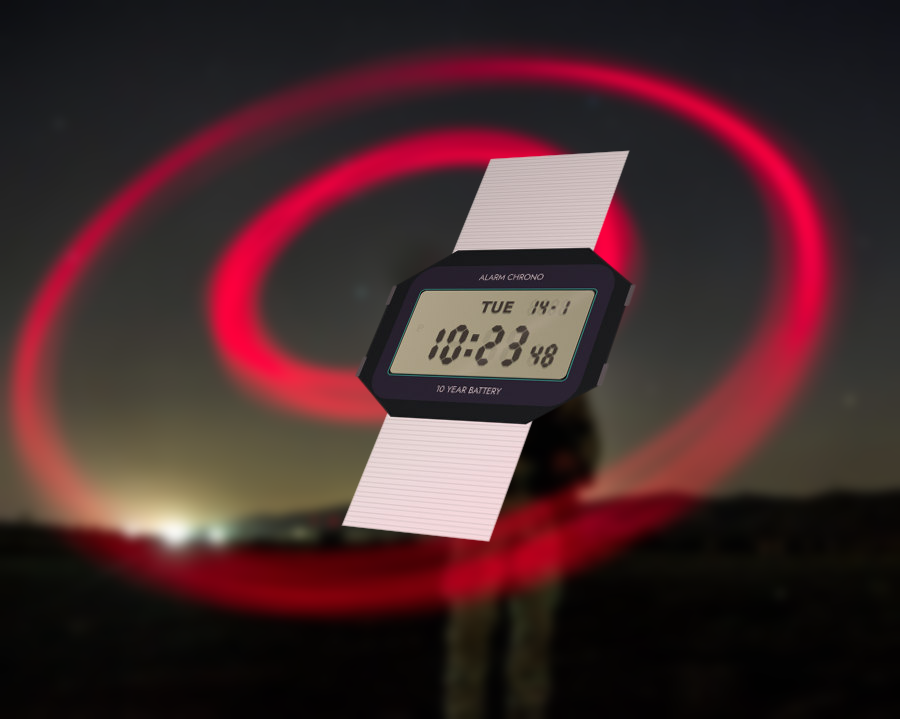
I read 10.23.48
